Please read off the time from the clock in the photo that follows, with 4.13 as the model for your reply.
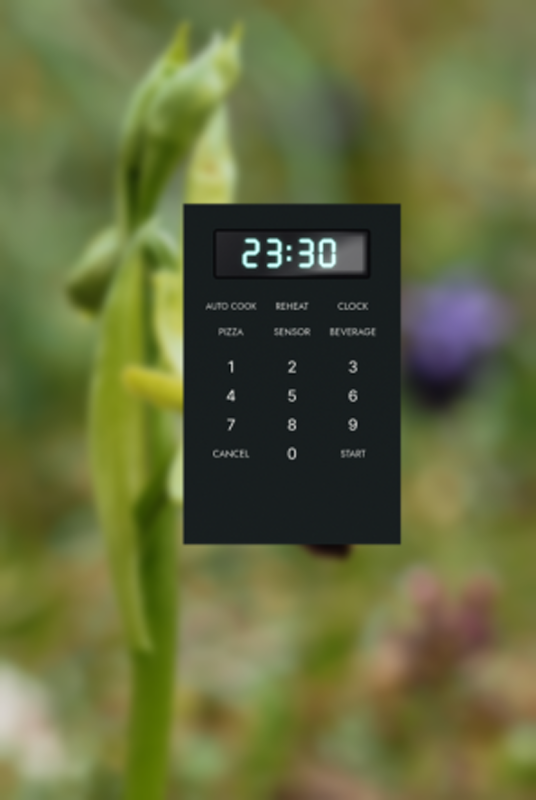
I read 23.30
